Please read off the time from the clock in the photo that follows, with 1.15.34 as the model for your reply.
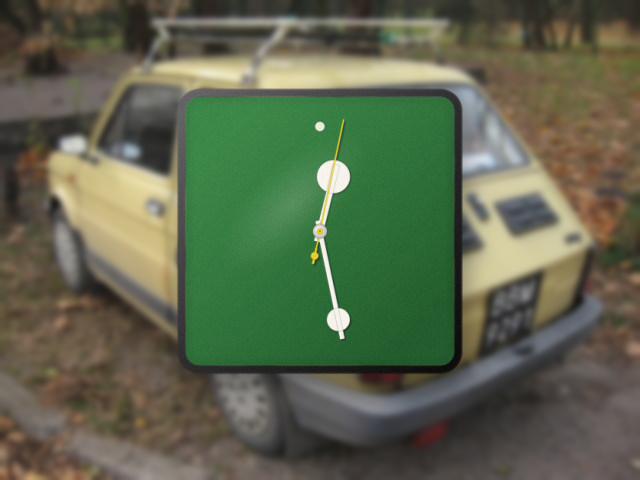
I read 12.28.02
